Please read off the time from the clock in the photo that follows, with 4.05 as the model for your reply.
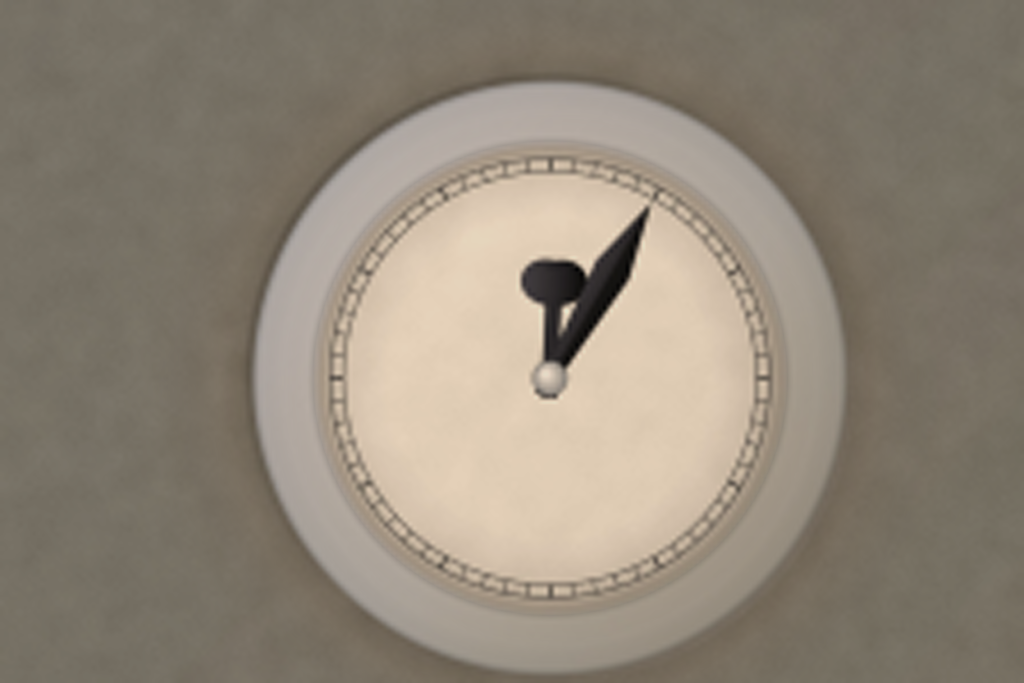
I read 12.05
